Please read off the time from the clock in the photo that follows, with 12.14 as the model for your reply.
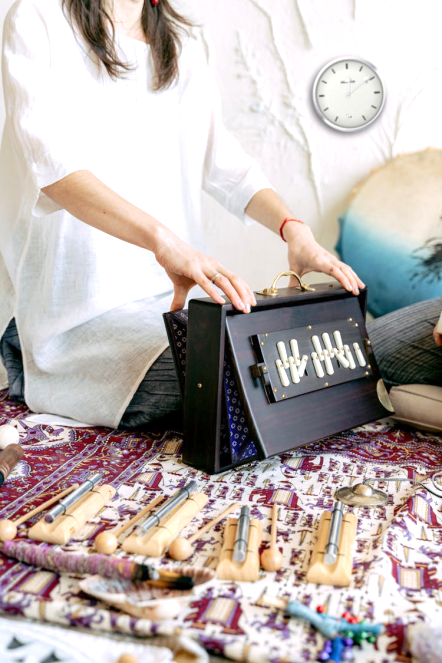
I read 12.09
